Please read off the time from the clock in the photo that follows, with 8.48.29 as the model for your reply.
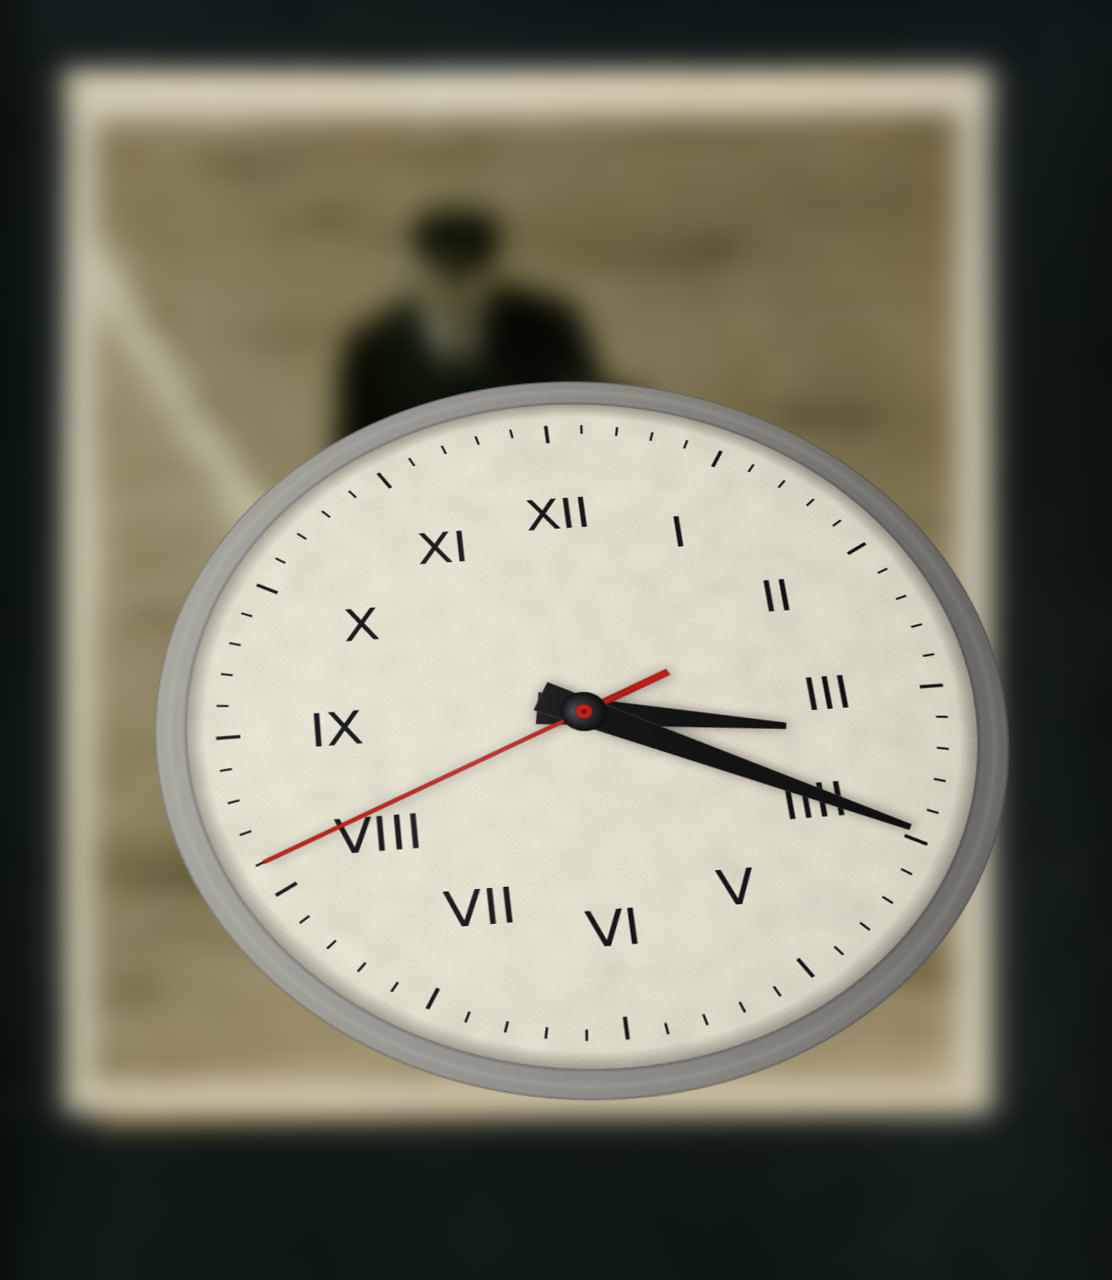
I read 3.19.41
